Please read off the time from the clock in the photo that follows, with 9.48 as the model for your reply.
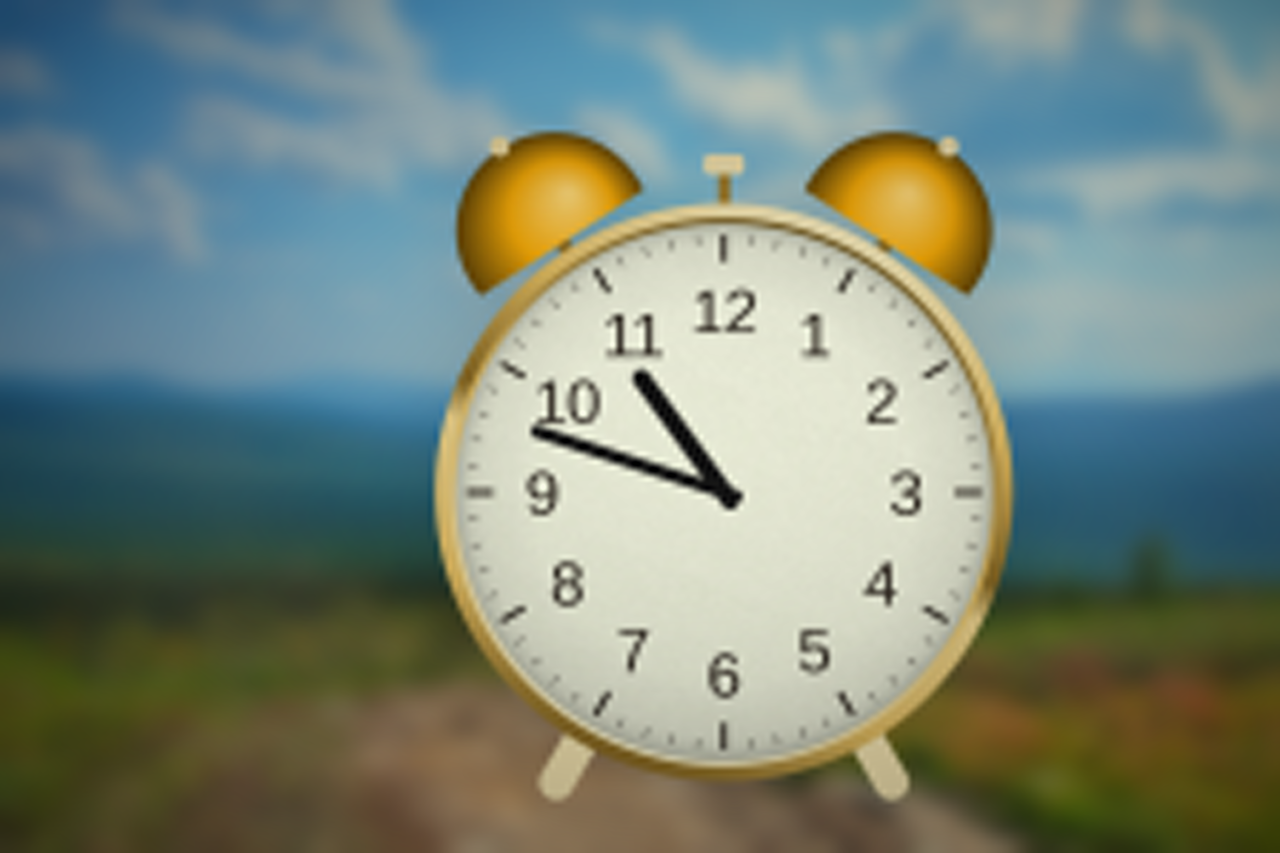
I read 10.48
